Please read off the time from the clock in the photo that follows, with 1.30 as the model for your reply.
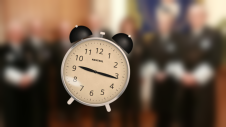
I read 9.16
